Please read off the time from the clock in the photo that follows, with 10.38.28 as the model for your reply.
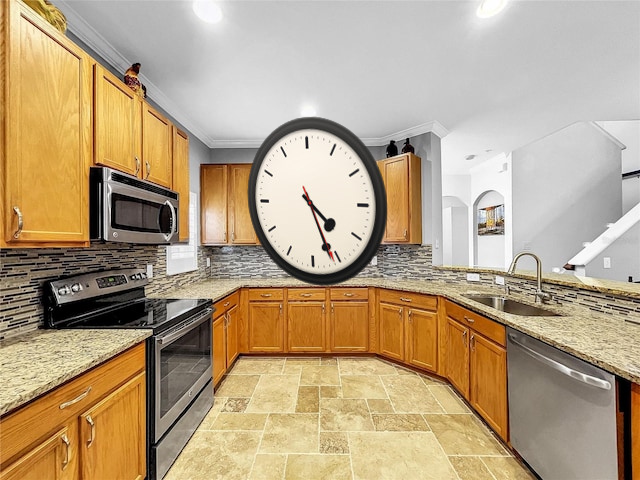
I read 4.26.26
